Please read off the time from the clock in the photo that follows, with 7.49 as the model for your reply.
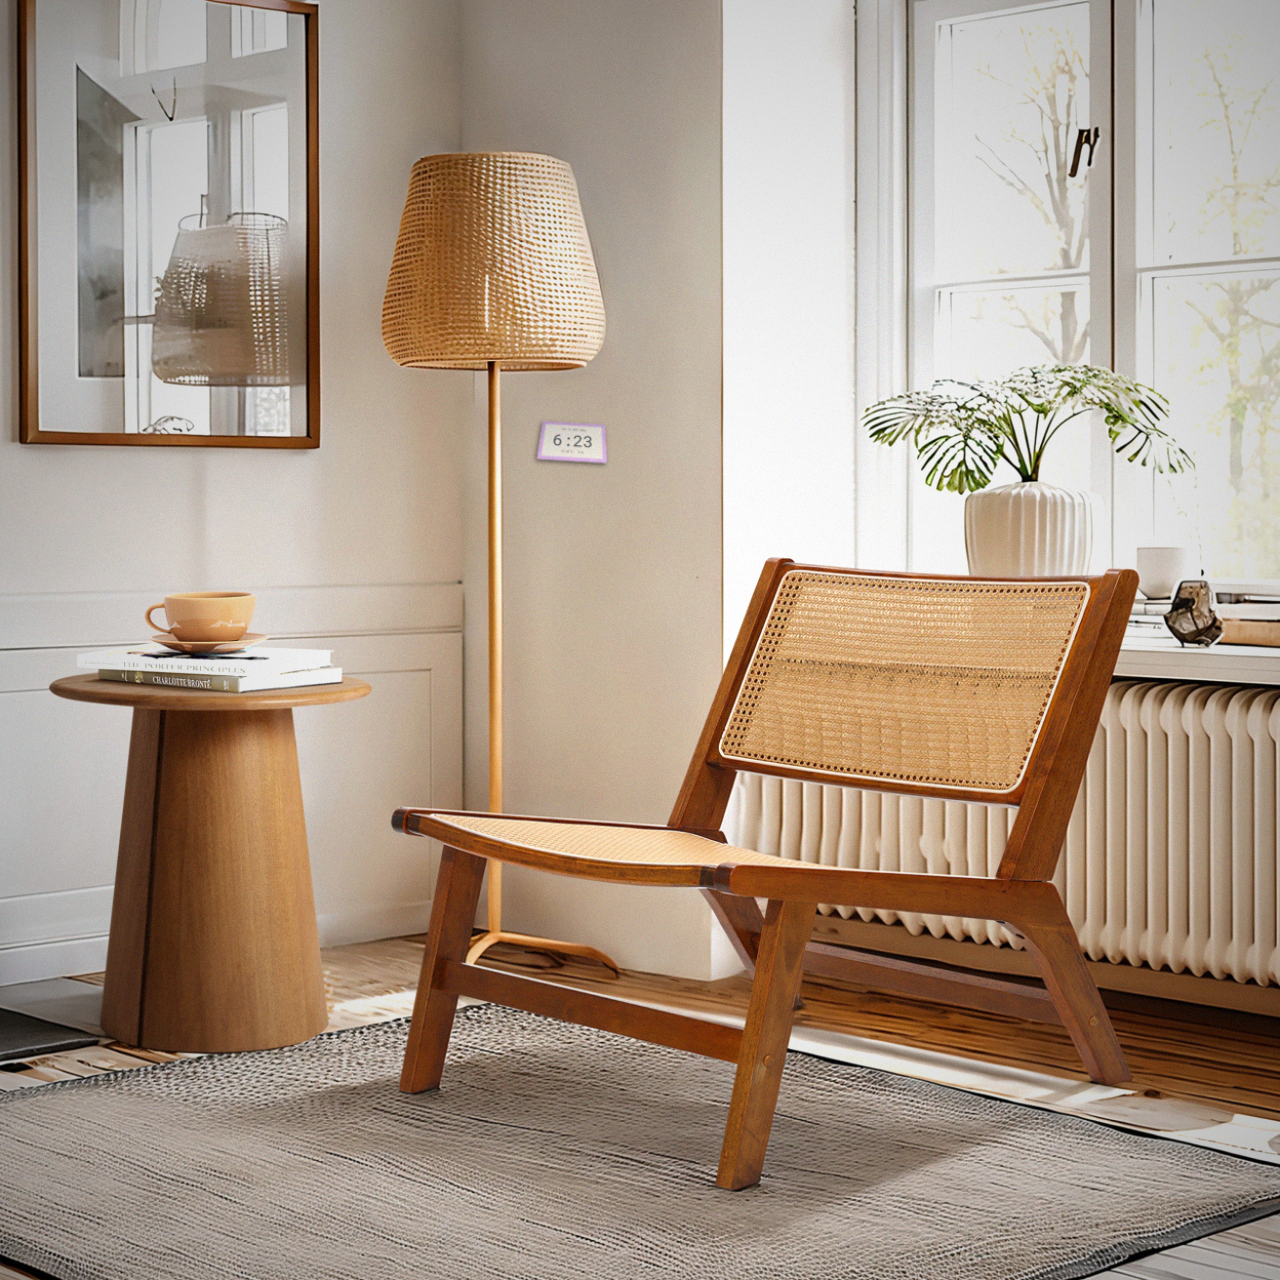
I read 6.23
